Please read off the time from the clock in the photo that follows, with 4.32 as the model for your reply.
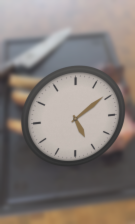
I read 5.09
